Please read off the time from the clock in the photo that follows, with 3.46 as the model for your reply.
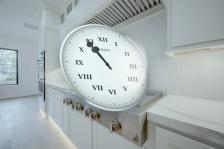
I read 10.54
